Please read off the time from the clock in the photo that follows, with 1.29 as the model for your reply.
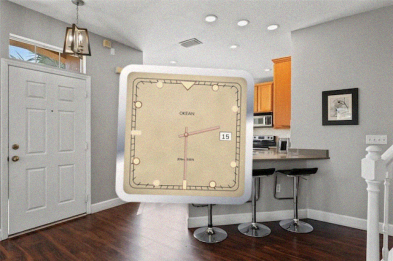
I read 2.30
